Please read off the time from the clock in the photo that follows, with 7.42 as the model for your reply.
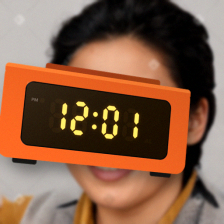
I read 12.01
